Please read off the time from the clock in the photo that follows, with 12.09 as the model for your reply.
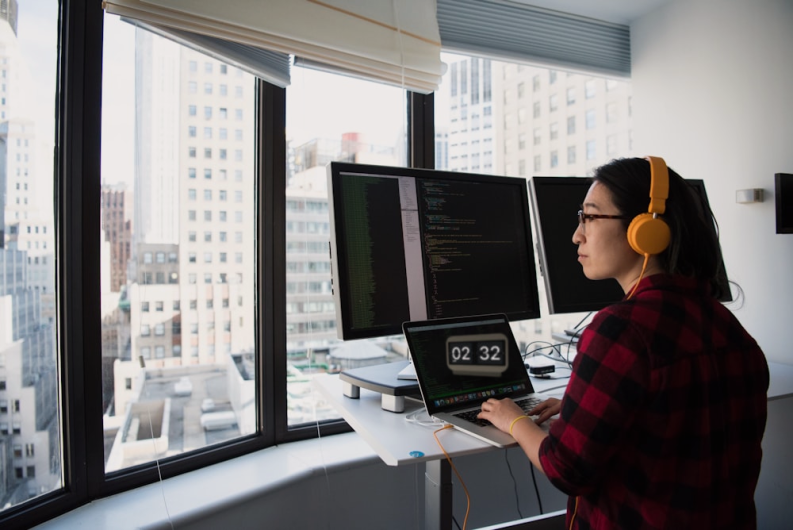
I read 2.32
